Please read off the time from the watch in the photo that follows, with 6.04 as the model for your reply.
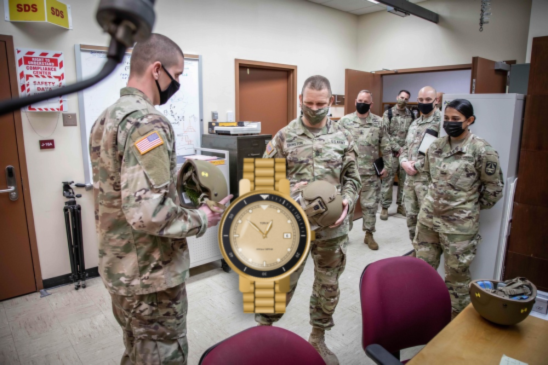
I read 12.52
